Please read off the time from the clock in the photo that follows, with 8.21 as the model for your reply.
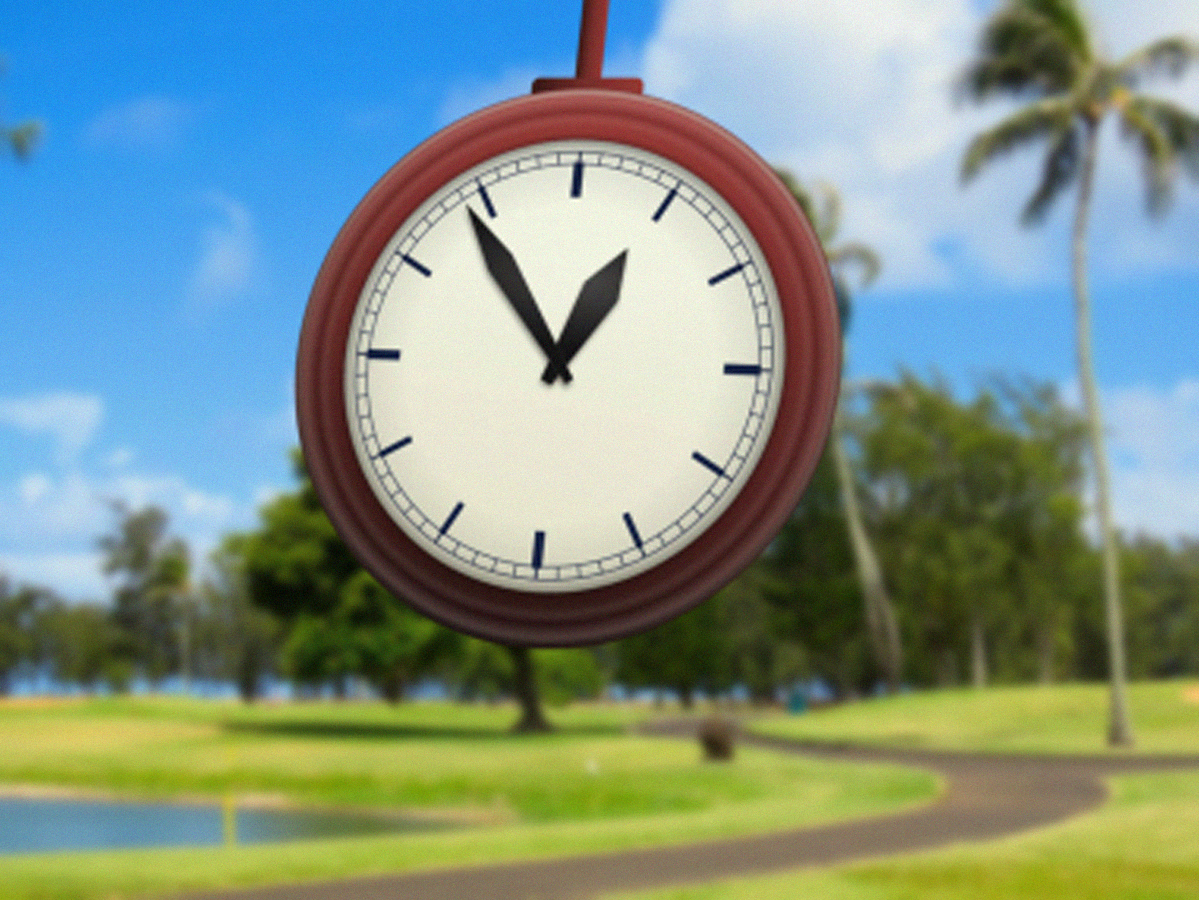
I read 12.54
